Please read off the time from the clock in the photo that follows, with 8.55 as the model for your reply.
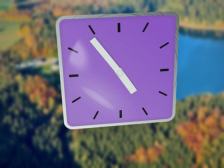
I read 4.54
